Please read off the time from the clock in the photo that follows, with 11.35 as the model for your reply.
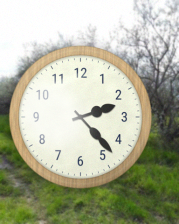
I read 2.23
